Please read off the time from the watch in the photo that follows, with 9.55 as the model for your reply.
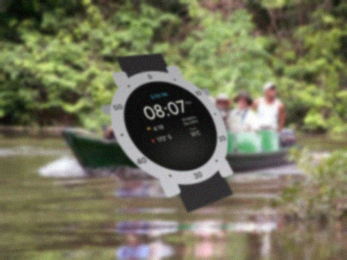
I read 8.07
